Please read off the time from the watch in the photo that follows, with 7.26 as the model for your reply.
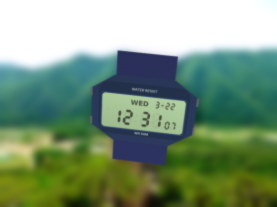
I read 12.31
